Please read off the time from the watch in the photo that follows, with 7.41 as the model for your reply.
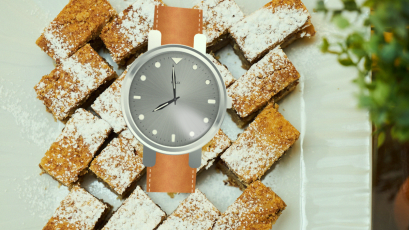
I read 7.59
